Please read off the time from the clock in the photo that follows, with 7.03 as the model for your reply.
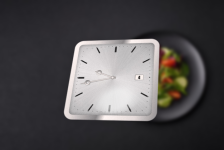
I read 9.43
